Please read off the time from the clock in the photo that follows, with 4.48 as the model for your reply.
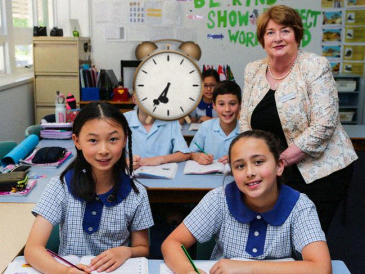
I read 6.36
